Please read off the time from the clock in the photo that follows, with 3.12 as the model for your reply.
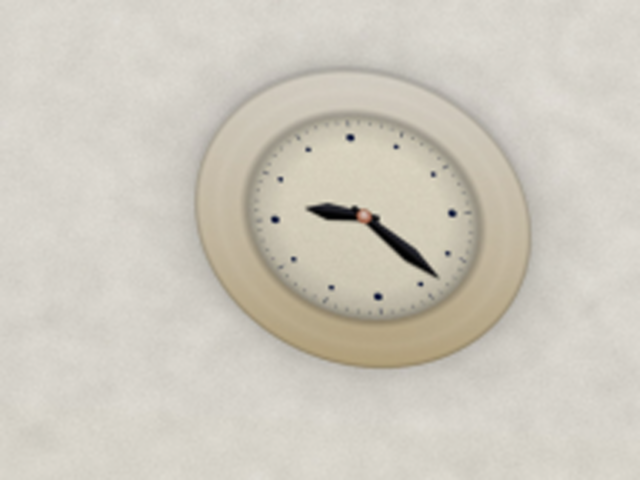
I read 9.23
